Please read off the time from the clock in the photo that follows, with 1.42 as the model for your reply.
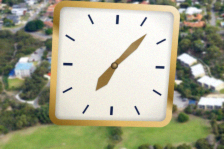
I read 7.07
